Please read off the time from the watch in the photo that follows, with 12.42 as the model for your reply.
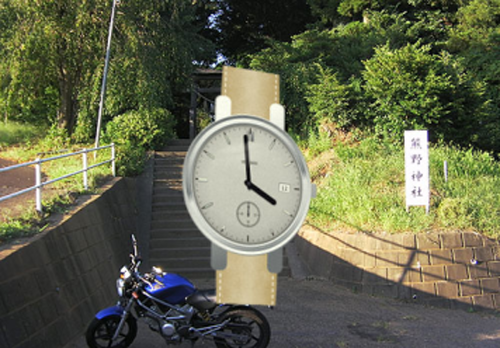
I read 3.59
